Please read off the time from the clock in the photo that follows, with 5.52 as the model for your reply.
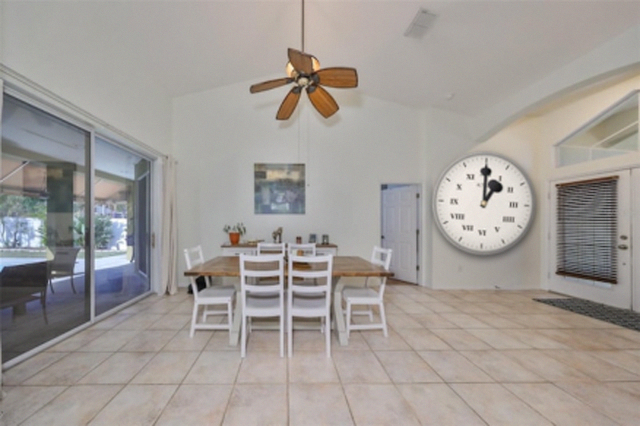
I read 1.00
